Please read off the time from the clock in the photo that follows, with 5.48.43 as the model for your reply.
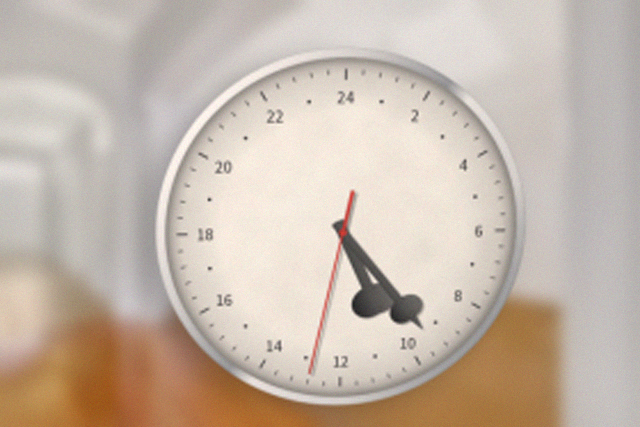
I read 10.23.32
